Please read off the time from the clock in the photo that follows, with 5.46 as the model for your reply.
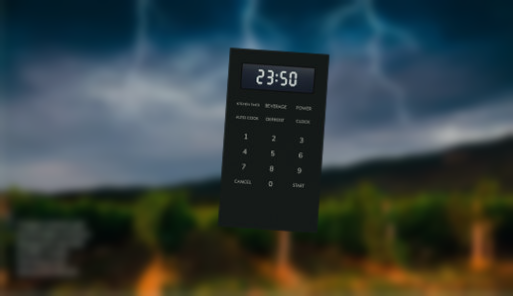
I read 23.50
